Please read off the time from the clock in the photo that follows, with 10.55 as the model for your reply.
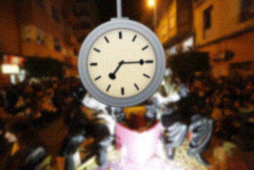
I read 7.15
